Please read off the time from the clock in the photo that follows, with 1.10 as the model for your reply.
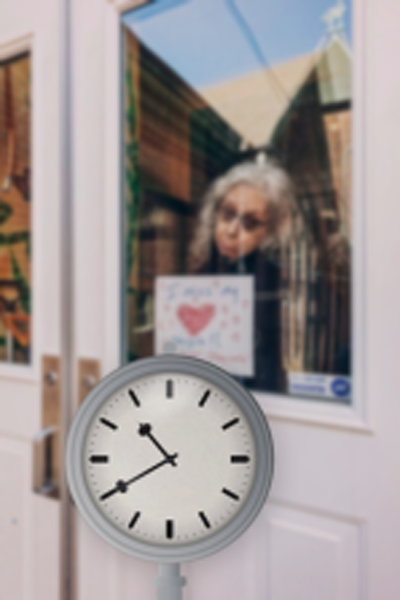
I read 10.40
